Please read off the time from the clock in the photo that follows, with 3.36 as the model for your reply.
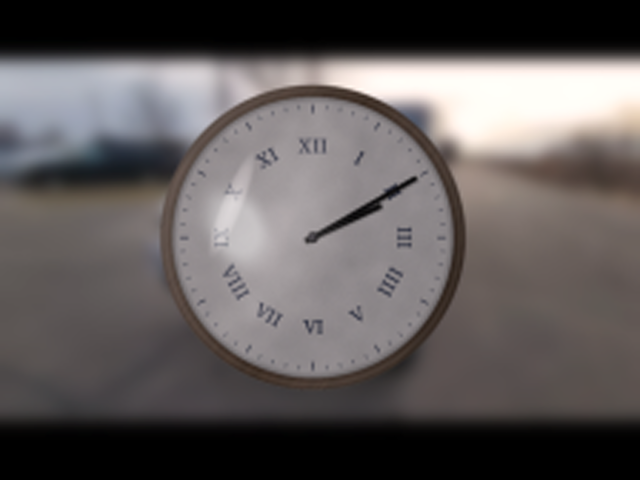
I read 2.10
